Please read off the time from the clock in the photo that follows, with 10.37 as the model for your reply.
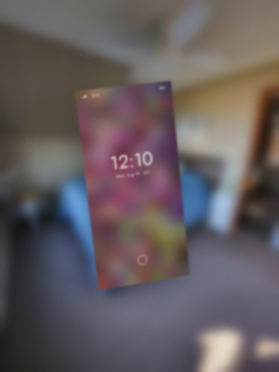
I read 12.10
